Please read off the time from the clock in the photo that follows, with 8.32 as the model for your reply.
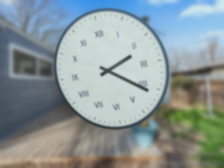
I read 2.21
